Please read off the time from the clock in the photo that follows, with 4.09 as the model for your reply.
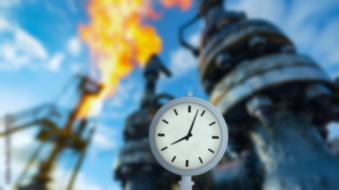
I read 8.03
